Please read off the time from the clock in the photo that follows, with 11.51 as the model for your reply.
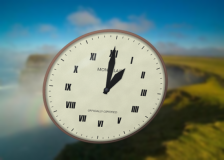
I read 1.00
